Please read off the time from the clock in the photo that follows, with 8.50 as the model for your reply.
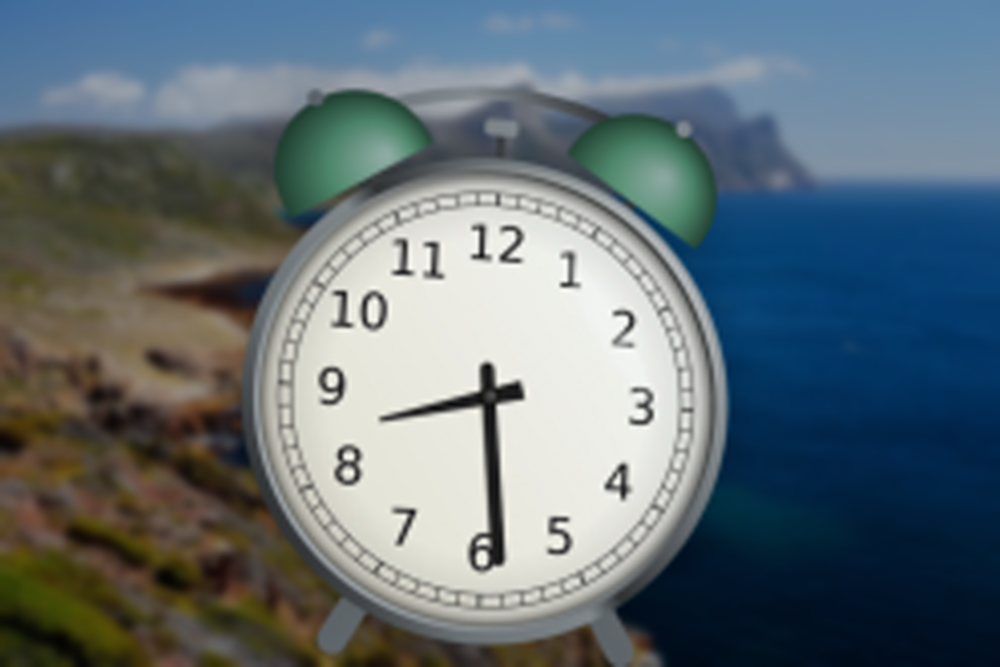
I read 8.29
